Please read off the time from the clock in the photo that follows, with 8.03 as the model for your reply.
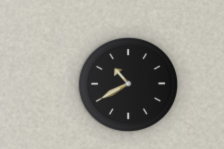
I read 10.40
